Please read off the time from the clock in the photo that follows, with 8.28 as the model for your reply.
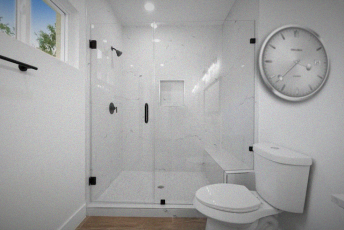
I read 3.38
